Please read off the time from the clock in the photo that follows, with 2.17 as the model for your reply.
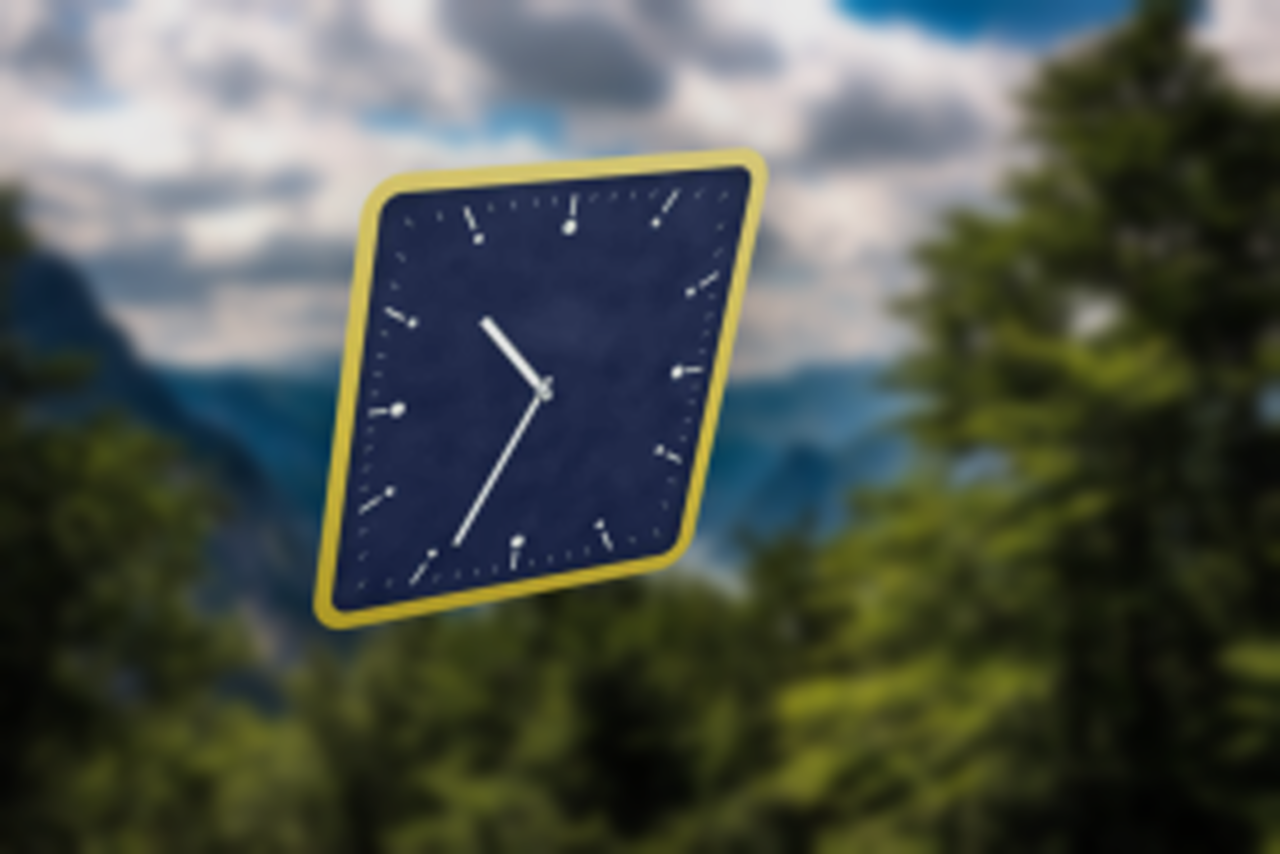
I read 10.34
